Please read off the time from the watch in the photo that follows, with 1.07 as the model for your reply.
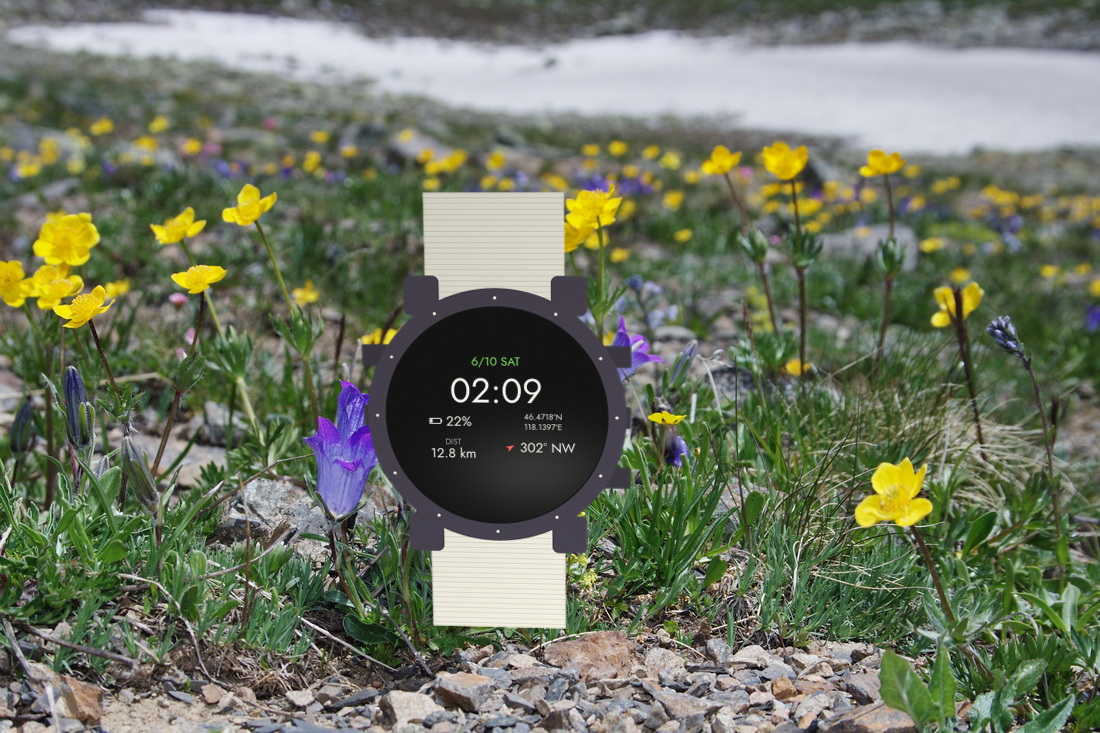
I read 2.09
